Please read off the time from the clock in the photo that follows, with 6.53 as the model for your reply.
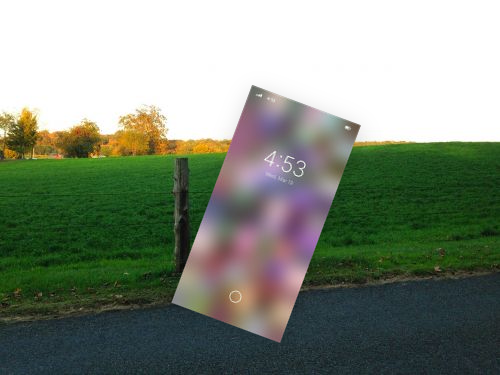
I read 4.53
